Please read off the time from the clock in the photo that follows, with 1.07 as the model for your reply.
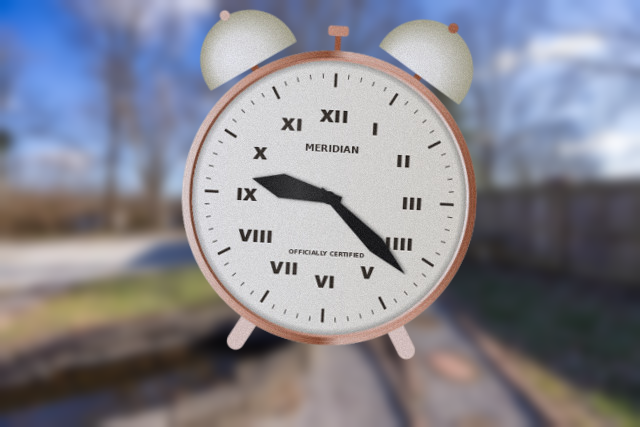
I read 9.22
